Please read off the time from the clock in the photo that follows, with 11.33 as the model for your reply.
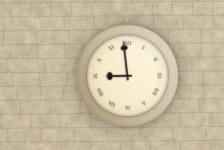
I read 8.59
